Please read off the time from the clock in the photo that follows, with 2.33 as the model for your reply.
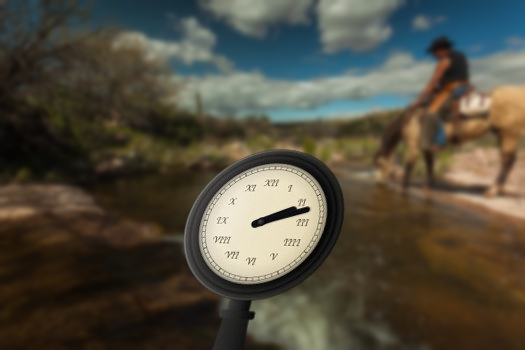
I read 2.12
